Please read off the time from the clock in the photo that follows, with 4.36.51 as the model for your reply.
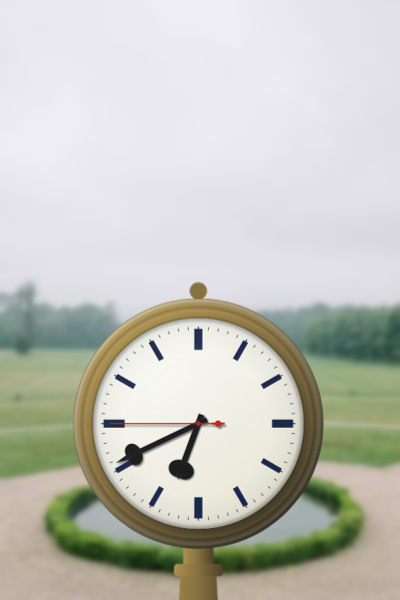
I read 6.40.45
